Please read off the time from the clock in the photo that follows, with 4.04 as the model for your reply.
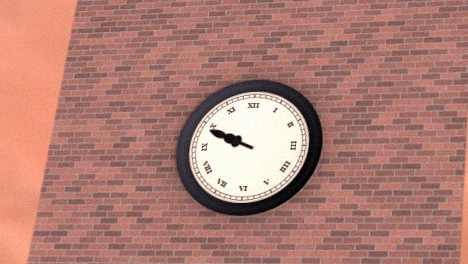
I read 9.49
